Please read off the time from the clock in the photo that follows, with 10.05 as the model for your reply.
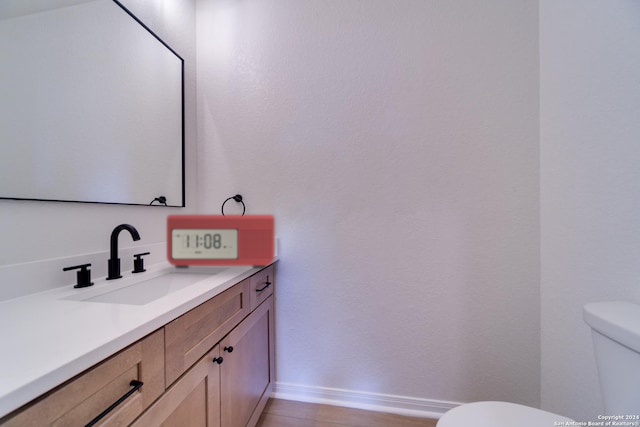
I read 11.08
